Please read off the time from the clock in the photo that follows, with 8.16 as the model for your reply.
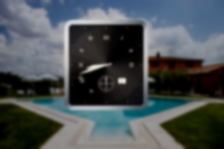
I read 8.42
